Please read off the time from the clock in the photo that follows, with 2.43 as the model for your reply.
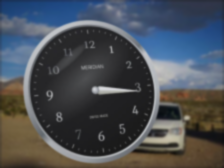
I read 3.16
